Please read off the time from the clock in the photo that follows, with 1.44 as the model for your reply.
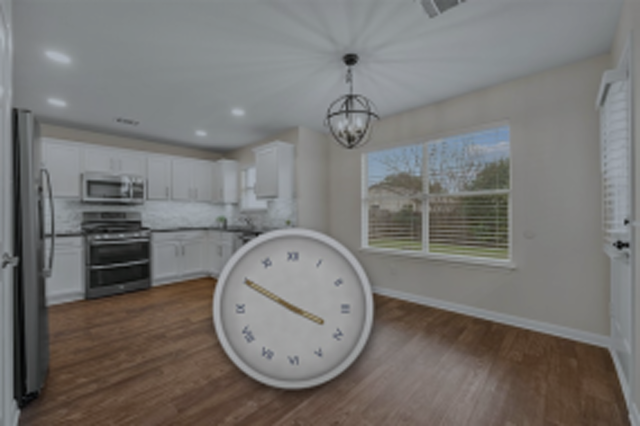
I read 3.50
